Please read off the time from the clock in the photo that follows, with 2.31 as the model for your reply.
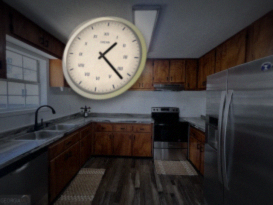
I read 1.22
